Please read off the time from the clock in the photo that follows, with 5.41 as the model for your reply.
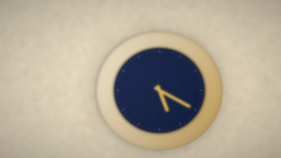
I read 5.20
